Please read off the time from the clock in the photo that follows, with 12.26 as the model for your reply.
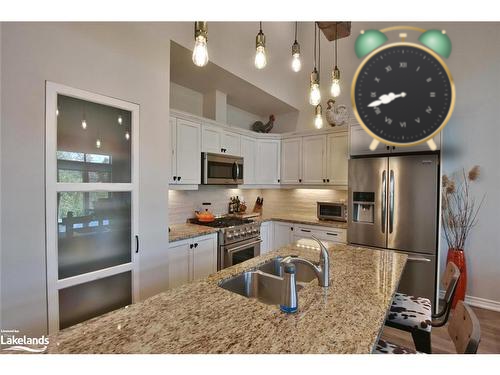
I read 8.42
